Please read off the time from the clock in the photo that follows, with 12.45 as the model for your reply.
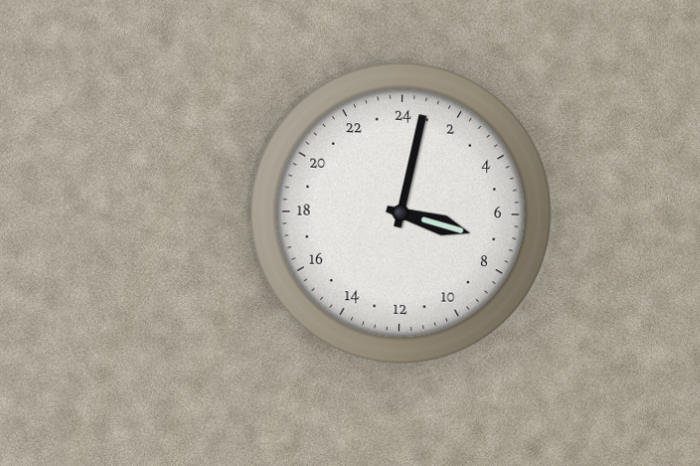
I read 7.02
